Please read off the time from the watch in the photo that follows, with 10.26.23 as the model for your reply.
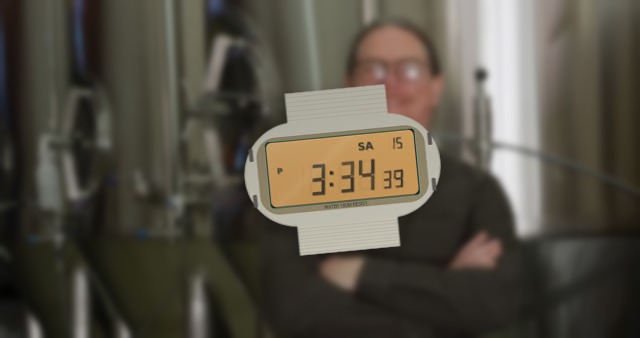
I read 3.34.39
